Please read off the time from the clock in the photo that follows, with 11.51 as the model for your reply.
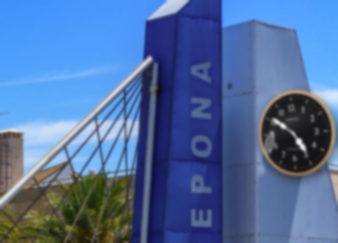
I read 4.51
